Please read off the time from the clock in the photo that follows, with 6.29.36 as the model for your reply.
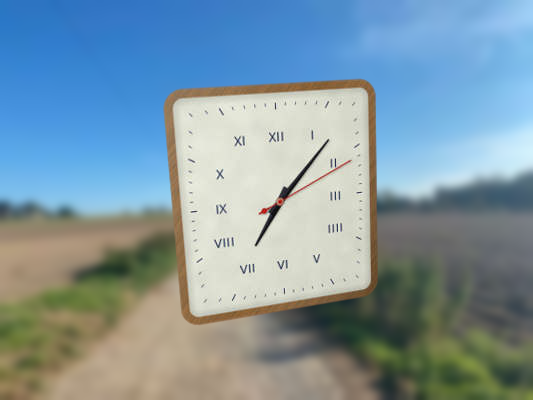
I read 7.07.11
